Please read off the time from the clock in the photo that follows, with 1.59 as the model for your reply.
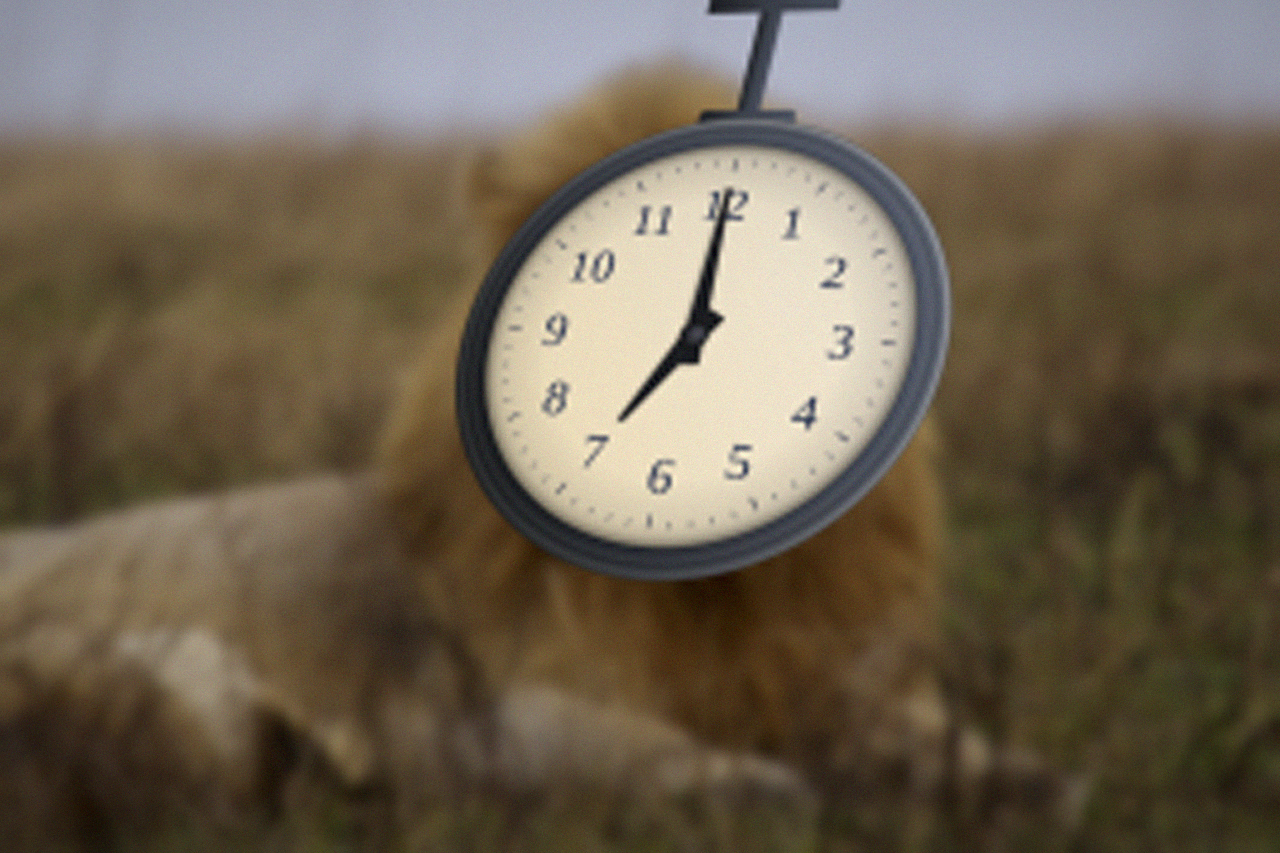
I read 7.00
